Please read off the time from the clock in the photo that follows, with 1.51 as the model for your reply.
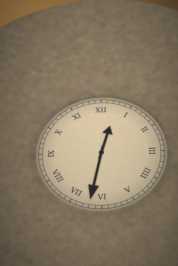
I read 12.32
